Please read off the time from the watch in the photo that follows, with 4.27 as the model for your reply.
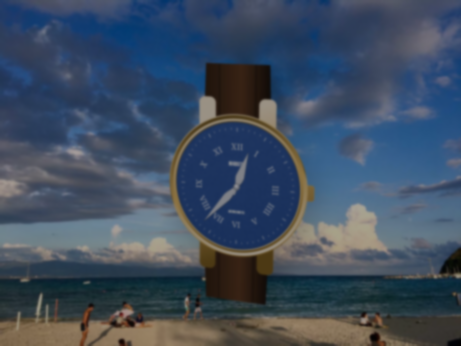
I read 12.37
